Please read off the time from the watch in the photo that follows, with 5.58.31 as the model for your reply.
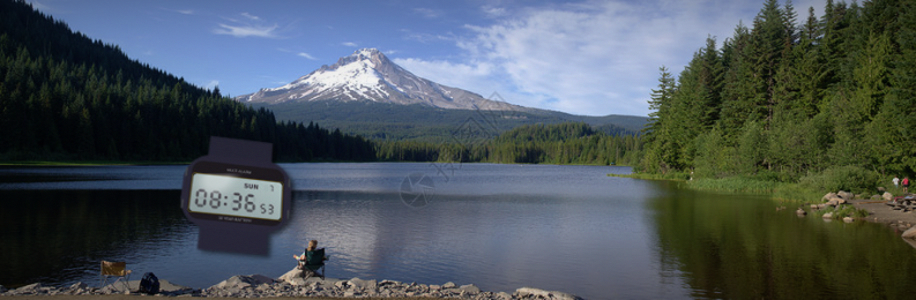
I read 8.36.53
